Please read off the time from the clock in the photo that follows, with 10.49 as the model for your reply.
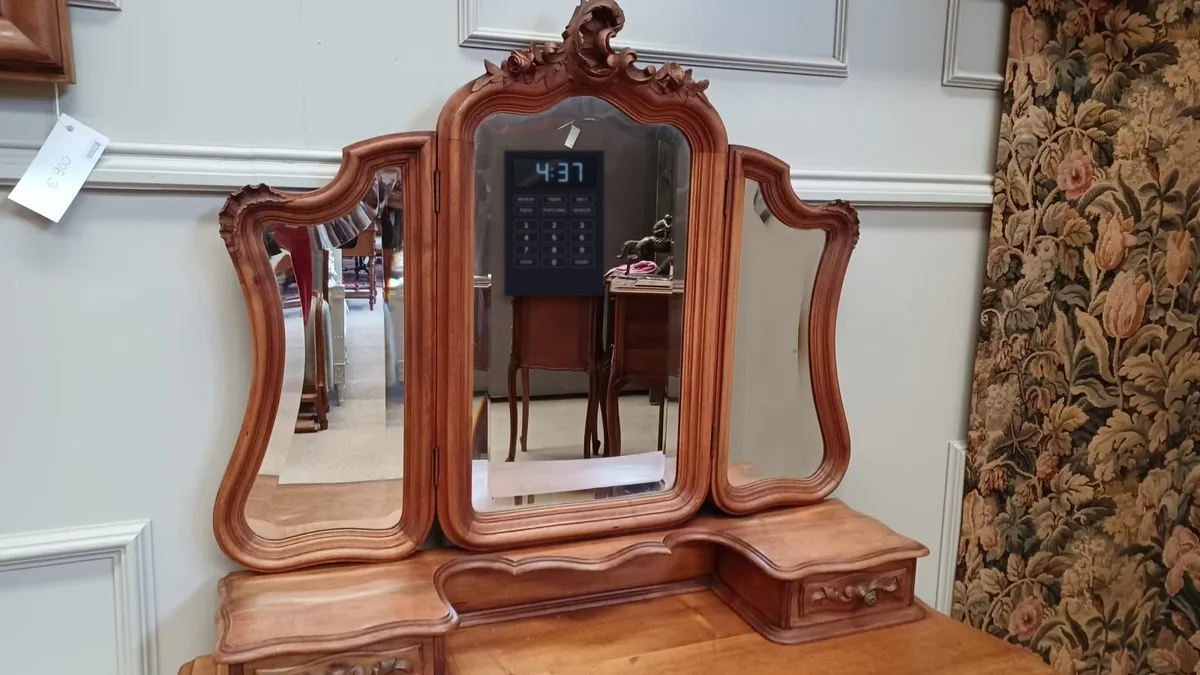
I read 4.37
